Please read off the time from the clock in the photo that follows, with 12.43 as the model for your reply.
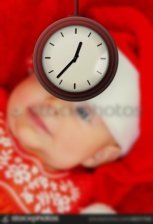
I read 12.37
